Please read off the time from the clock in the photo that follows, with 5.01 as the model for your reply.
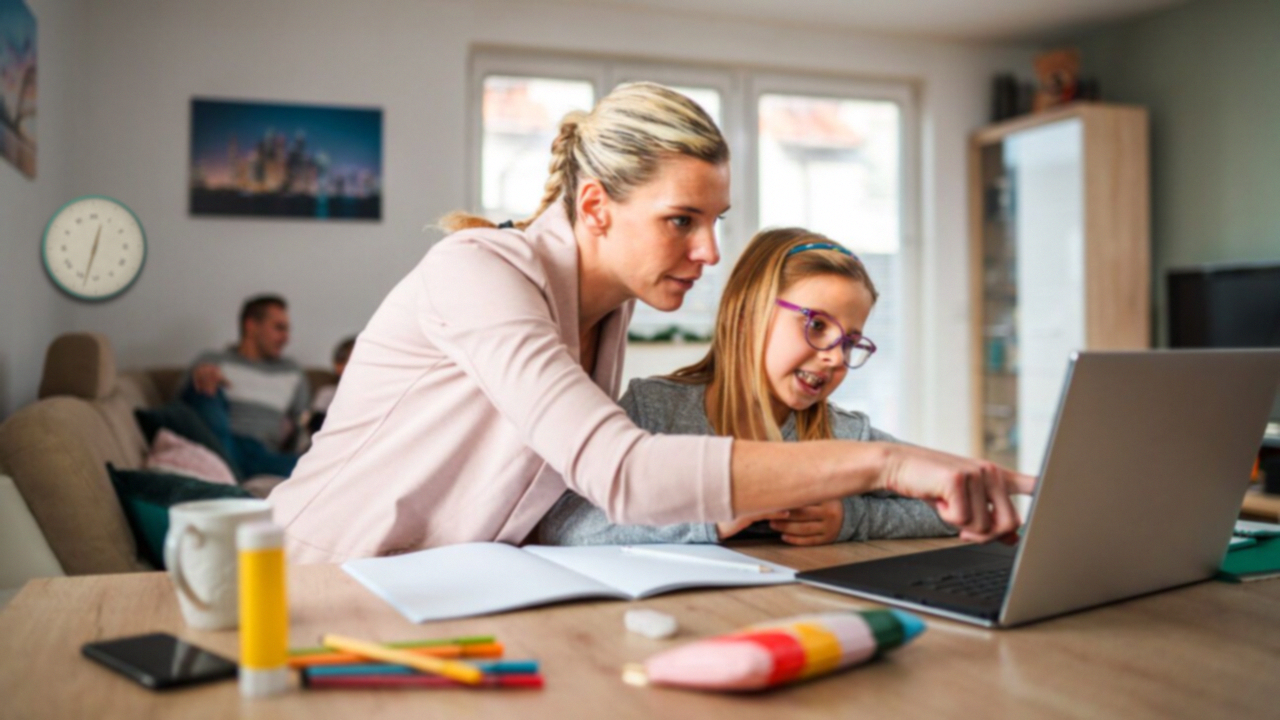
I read 12.33
